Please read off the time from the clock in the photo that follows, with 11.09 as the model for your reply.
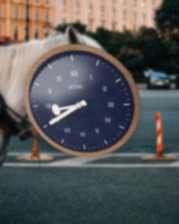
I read 8.40
